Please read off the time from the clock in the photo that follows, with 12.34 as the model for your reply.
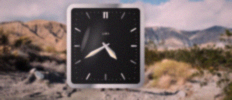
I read 4.40
